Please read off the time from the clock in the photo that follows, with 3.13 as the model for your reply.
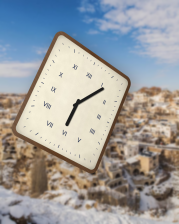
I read 6.06
